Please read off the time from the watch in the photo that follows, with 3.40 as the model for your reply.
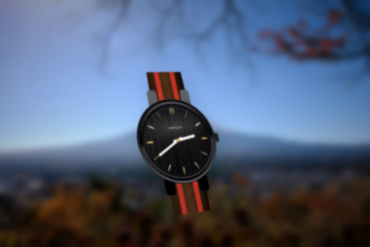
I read 2.40
